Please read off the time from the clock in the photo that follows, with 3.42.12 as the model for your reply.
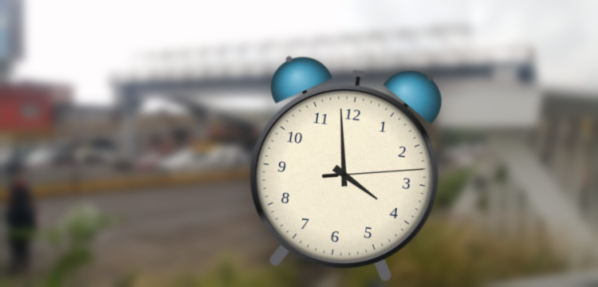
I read 3.58.13
